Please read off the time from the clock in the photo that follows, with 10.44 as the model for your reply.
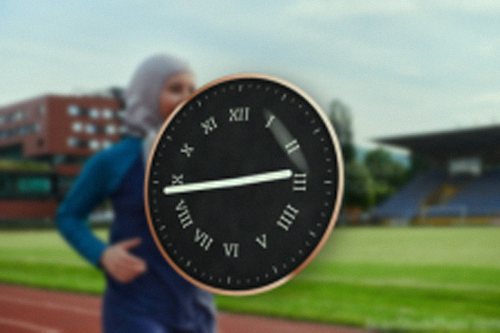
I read 2.44
